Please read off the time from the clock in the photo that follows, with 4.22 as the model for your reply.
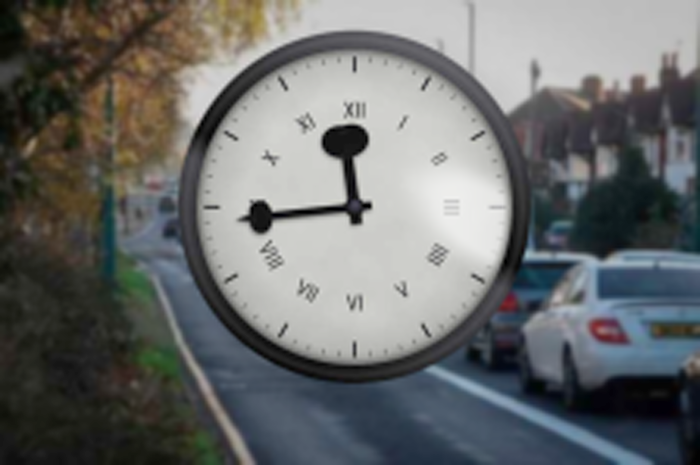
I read 11.44
